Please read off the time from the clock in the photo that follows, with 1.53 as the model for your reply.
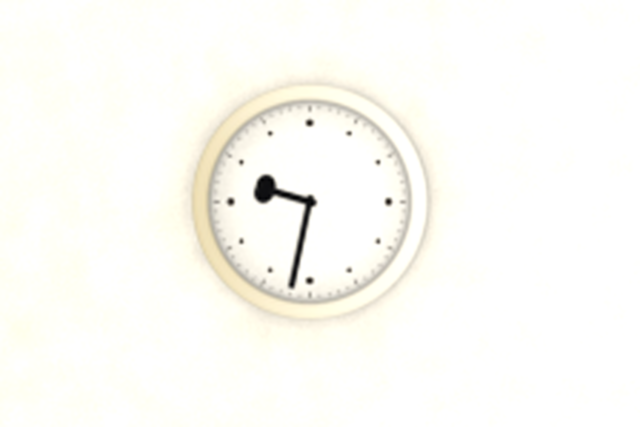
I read 9.32
